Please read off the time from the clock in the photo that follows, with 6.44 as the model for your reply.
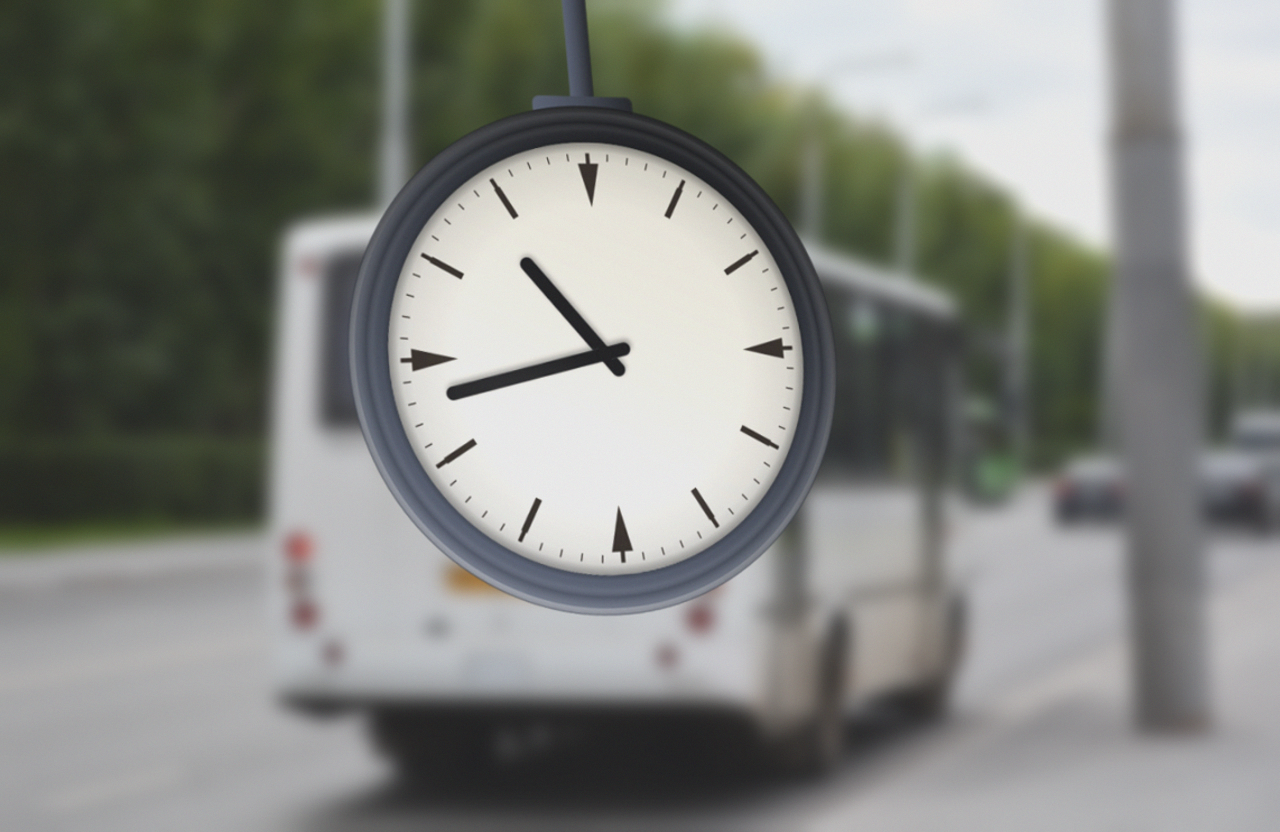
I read 10.43
